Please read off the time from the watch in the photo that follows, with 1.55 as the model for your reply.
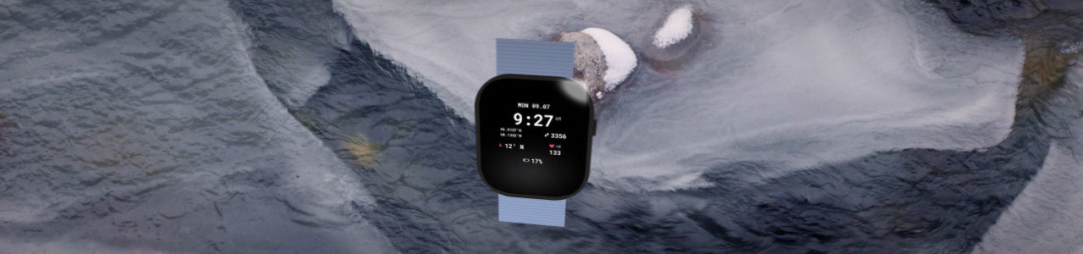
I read 9.27
